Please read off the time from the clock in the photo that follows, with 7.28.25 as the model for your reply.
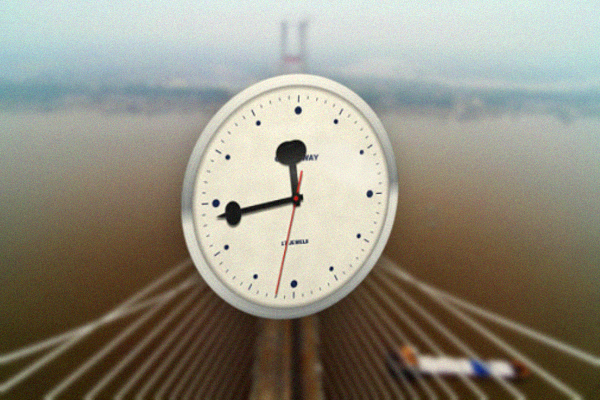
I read 11.43.32
